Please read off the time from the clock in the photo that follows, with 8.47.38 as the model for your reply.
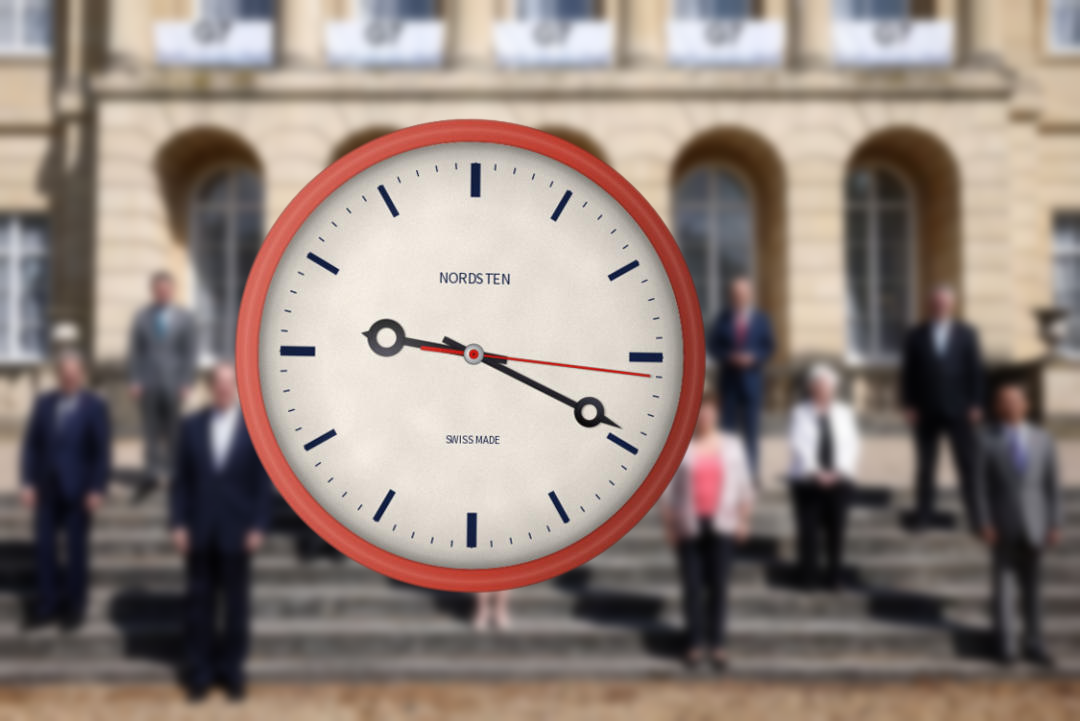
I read 9.19.16
